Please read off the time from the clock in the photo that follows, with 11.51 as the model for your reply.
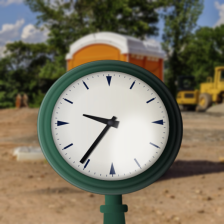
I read 9.36
